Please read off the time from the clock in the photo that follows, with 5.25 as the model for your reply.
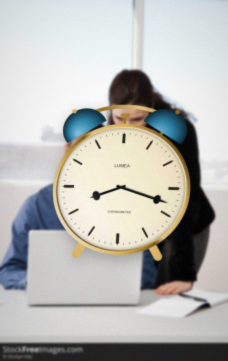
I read 8.18
